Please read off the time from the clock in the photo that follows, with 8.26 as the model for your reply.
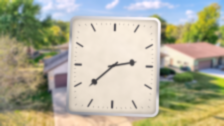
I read 2.38
